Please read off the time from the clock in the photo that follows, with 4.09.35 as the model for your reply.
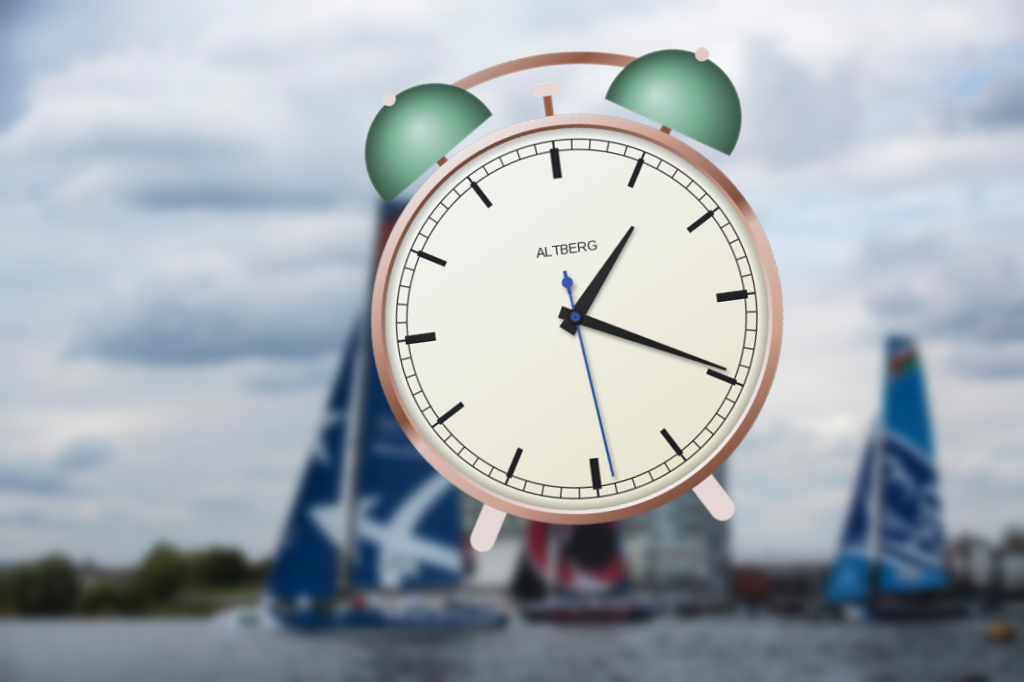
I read 1.19.29
